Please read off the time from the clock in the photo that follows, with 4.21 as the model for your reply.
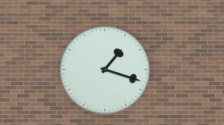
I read 1.18
